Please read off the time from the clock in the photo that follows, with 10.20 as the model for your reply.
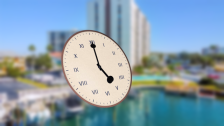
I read 5.00
